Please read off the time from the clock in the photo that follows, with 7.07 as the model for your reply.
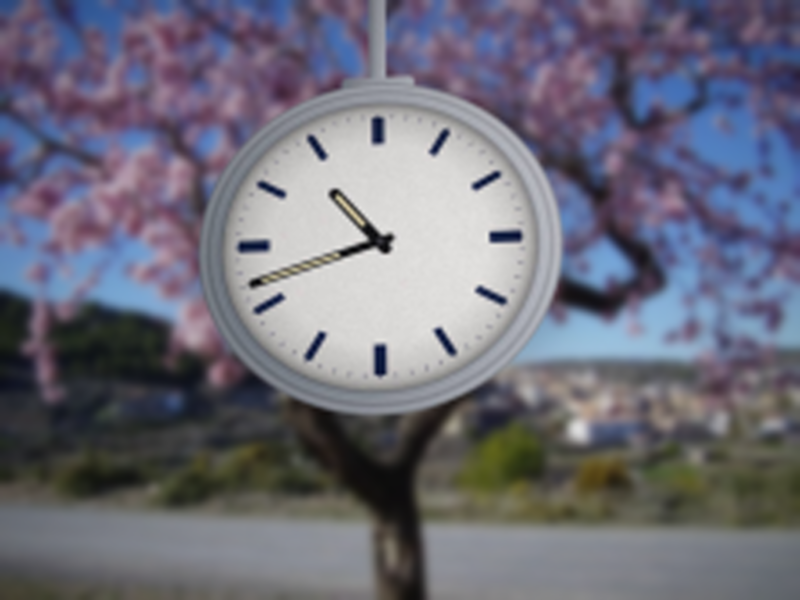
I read 10.42
